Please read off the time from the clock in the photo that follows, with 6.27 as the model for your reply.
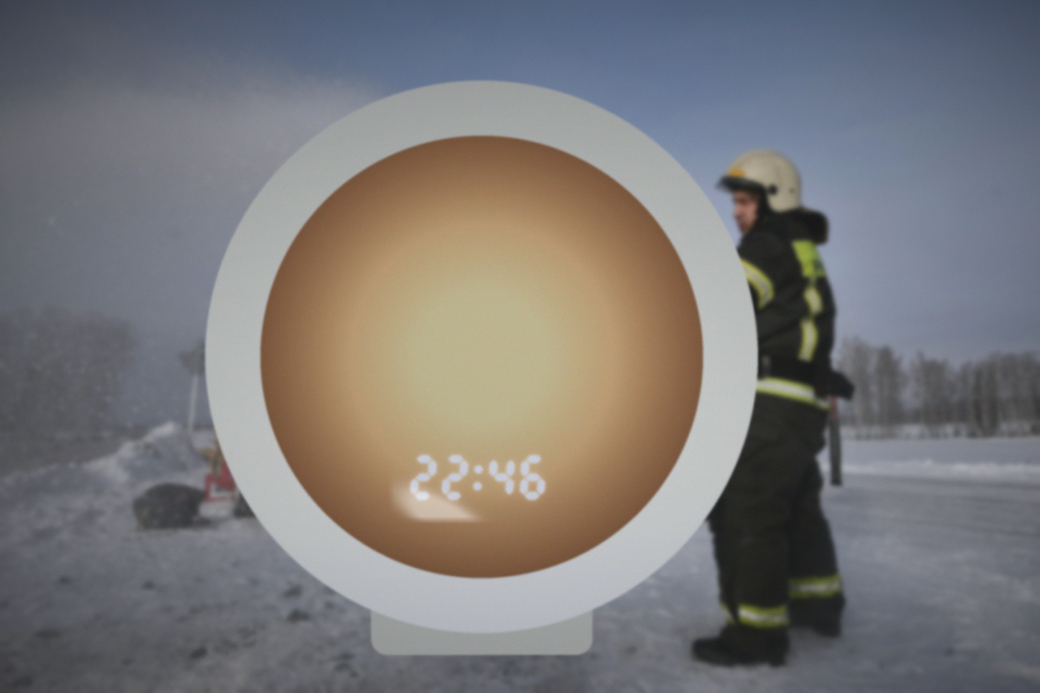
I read 22.46
